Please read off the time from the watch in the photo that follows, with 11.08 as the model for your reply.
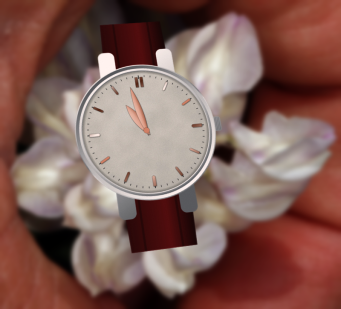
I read 10.58
